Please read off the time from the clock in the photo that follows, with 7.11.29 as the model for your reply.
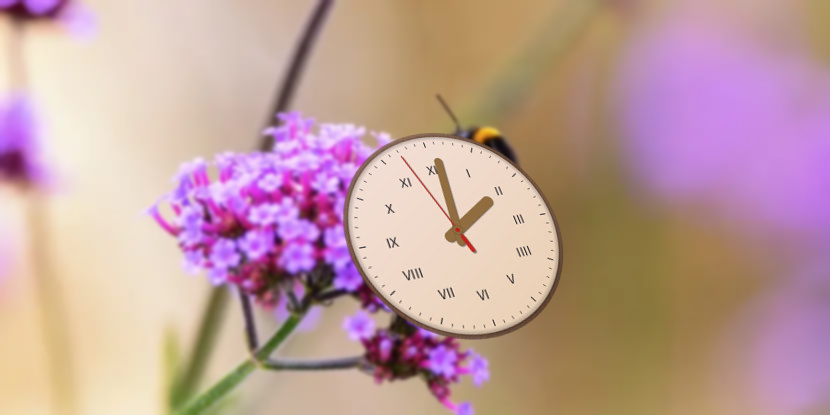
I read 2.00.57
